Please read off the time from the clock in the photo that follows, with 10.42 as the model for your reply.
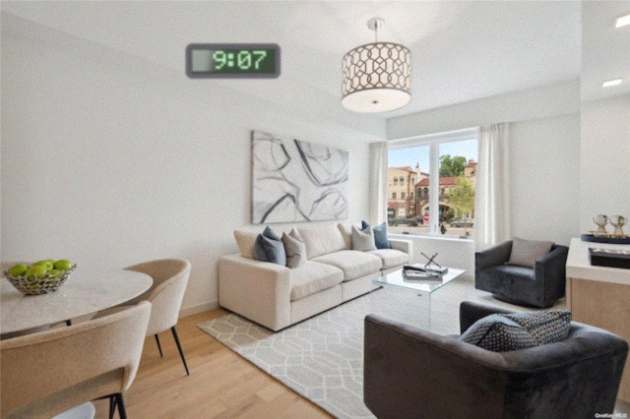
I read 9.07
